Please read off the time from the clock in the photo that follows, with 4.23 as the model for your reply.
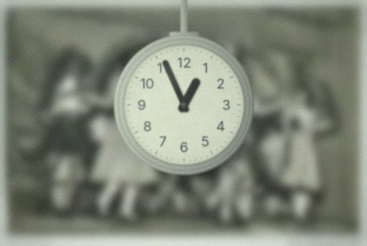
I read 12.56
